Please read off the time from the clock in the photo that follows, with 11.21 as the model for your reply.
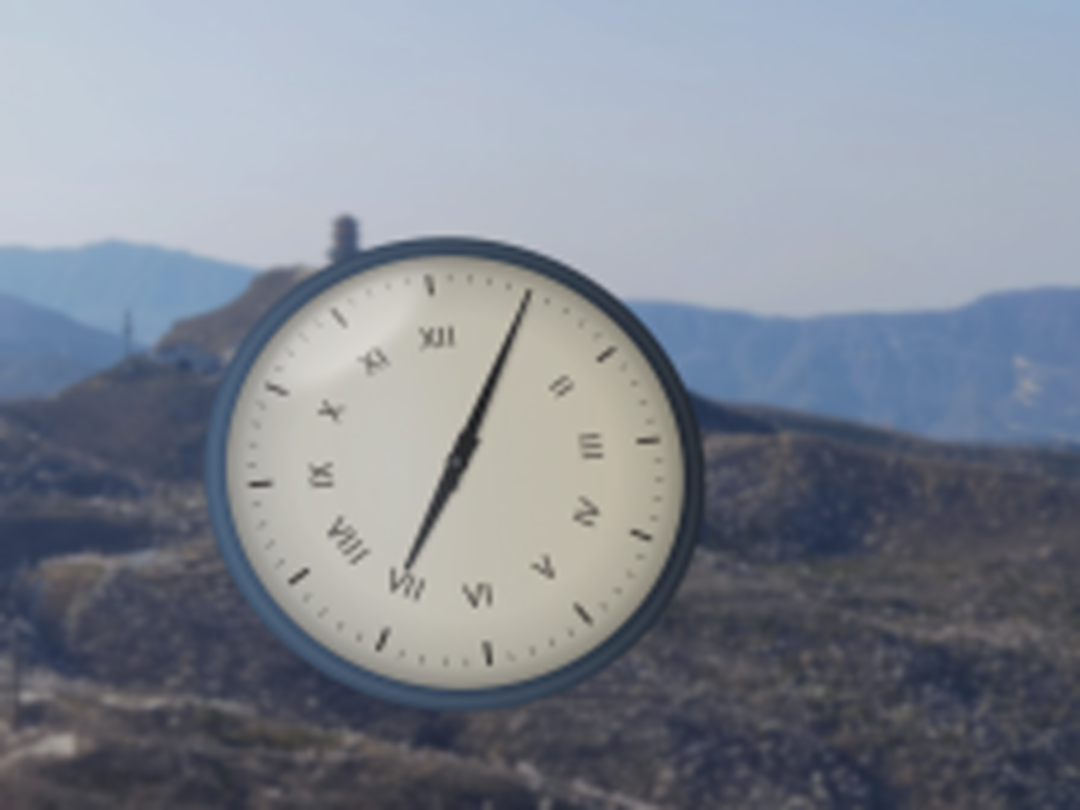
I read 7.05
